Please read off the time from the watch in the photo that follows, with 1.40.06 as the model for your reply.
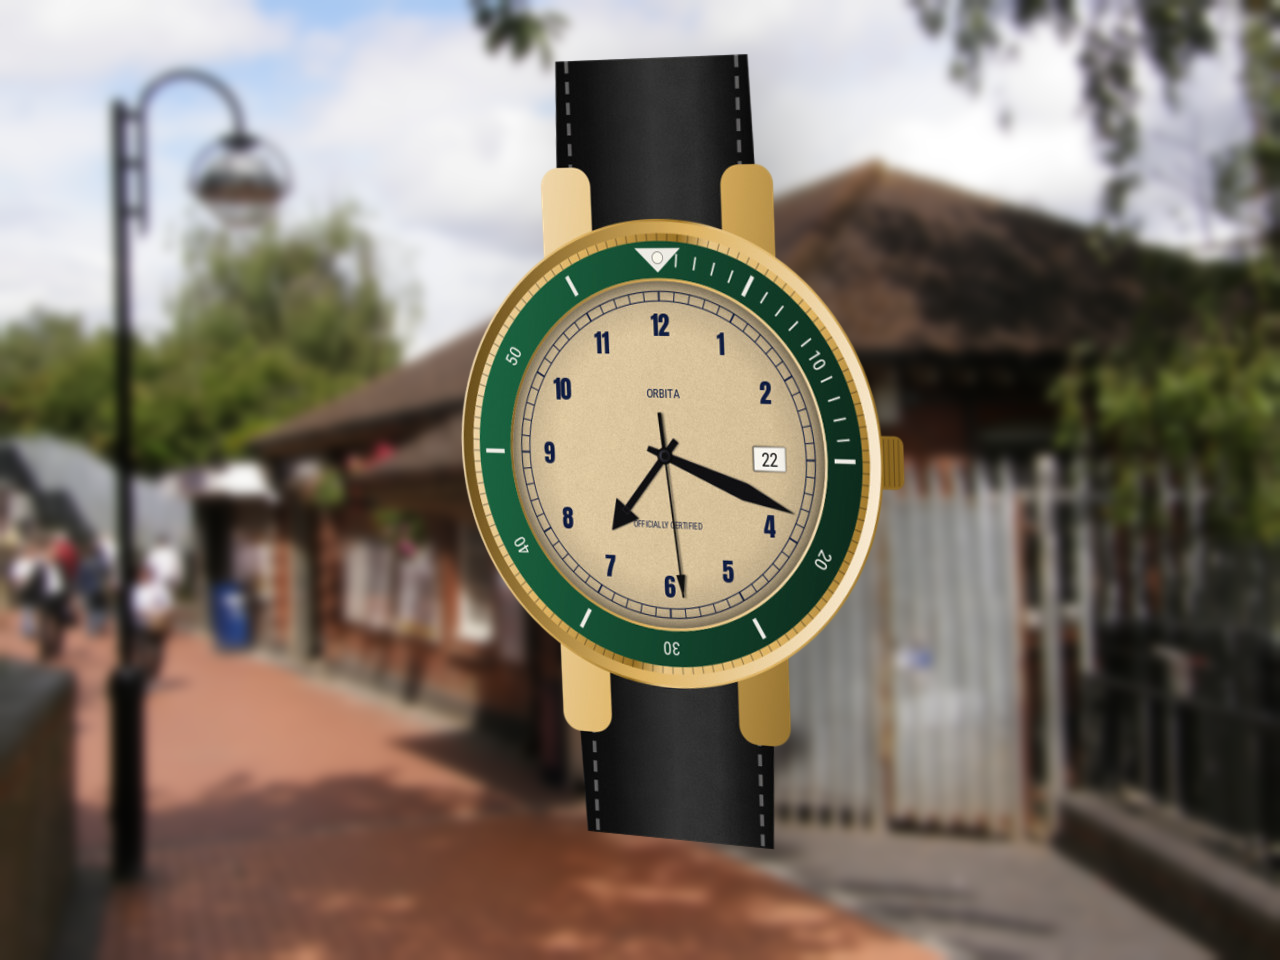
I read 7.18.29
